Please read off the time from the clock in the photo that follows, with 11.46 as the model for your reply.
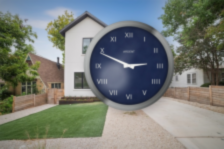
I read 2.49
